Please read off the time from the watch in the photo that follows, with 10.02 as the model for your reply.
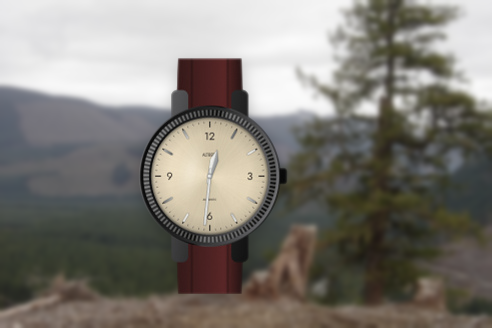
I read 12.31
